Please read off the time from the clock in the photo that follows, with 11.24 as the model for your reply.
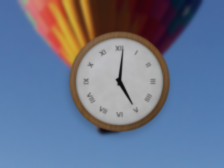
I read 5.01
